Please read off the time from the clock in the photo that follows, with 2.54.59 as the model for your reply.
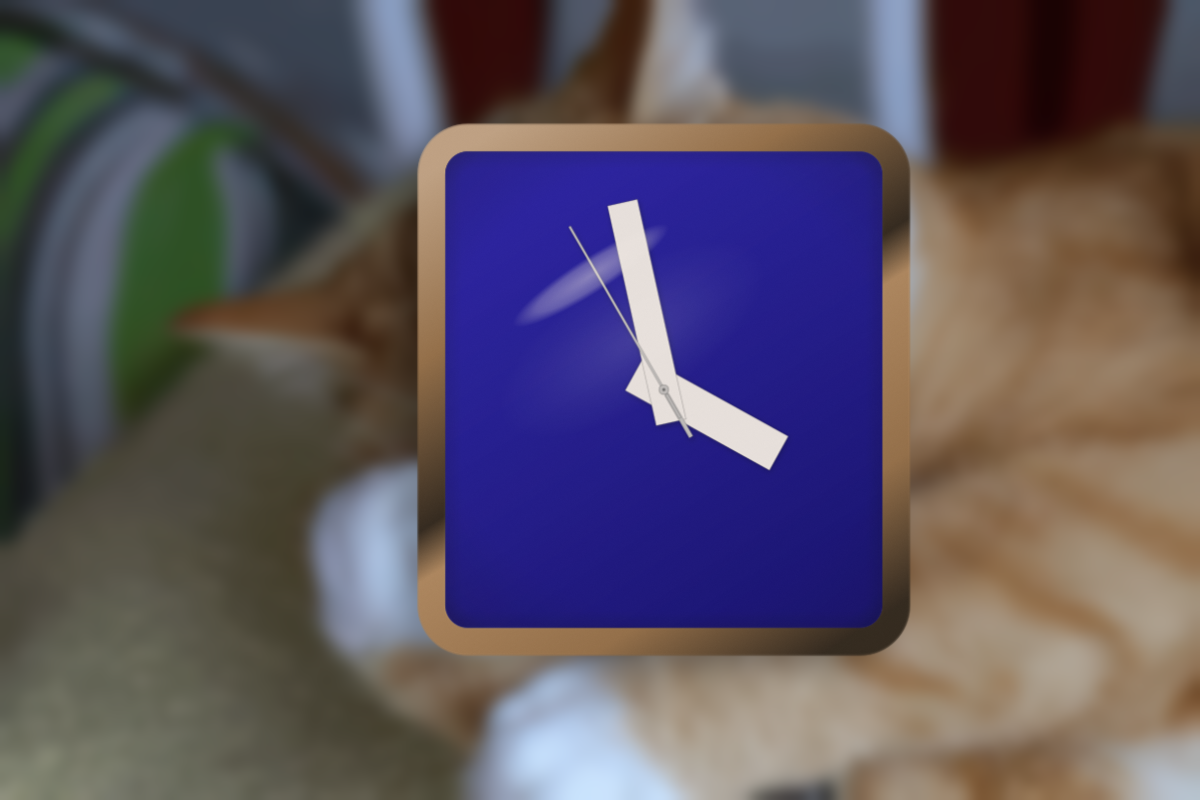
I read 3.57.55
